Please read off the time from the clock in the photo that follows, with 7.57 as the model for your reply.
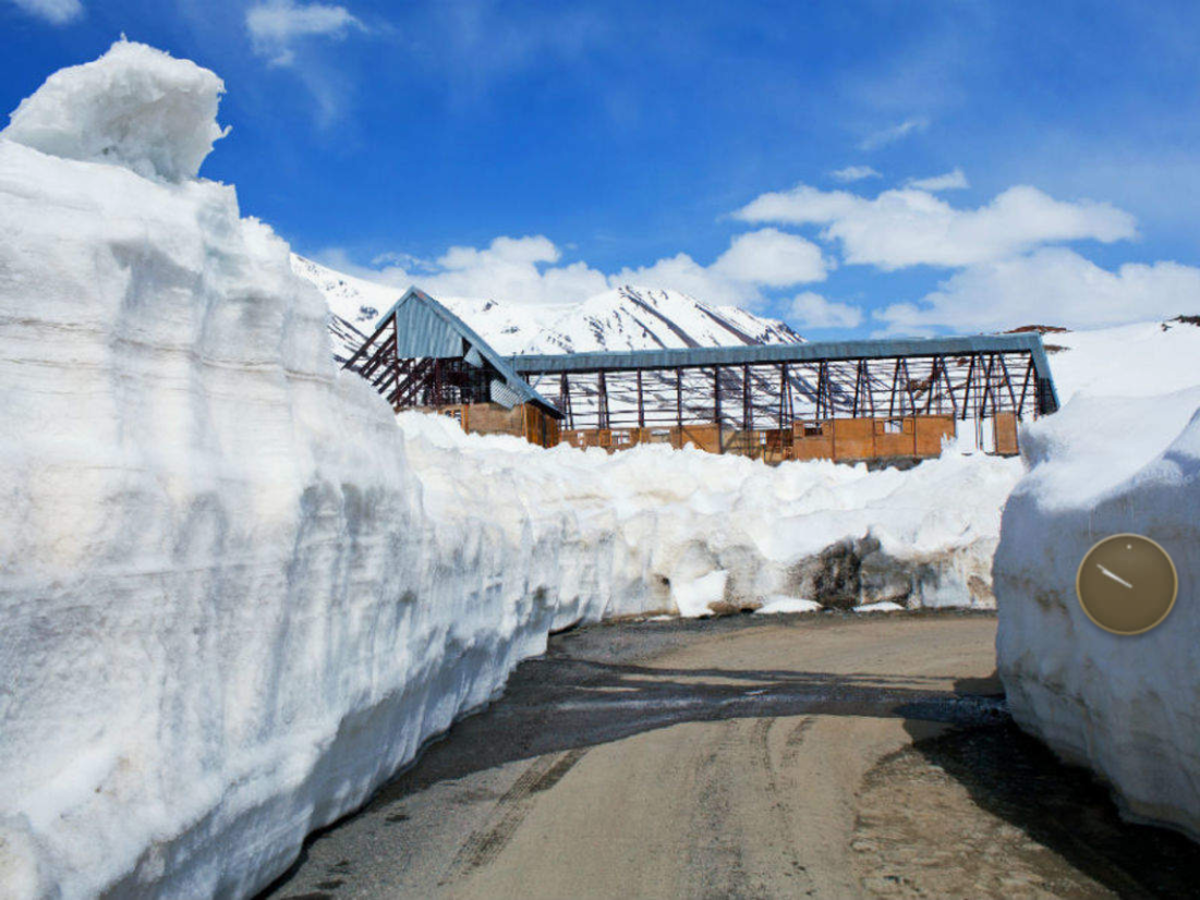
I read 9.50
